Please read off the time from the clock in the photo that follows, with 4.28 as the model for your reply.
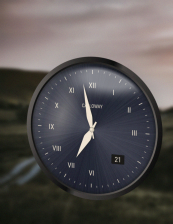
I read 6.58
